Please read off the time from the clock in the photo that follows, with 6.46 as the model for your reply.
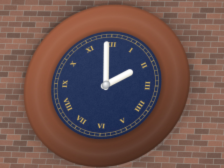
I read 1.59
